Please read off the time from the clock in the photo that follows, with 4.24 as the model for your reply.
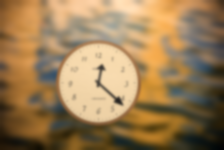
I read 12.22
